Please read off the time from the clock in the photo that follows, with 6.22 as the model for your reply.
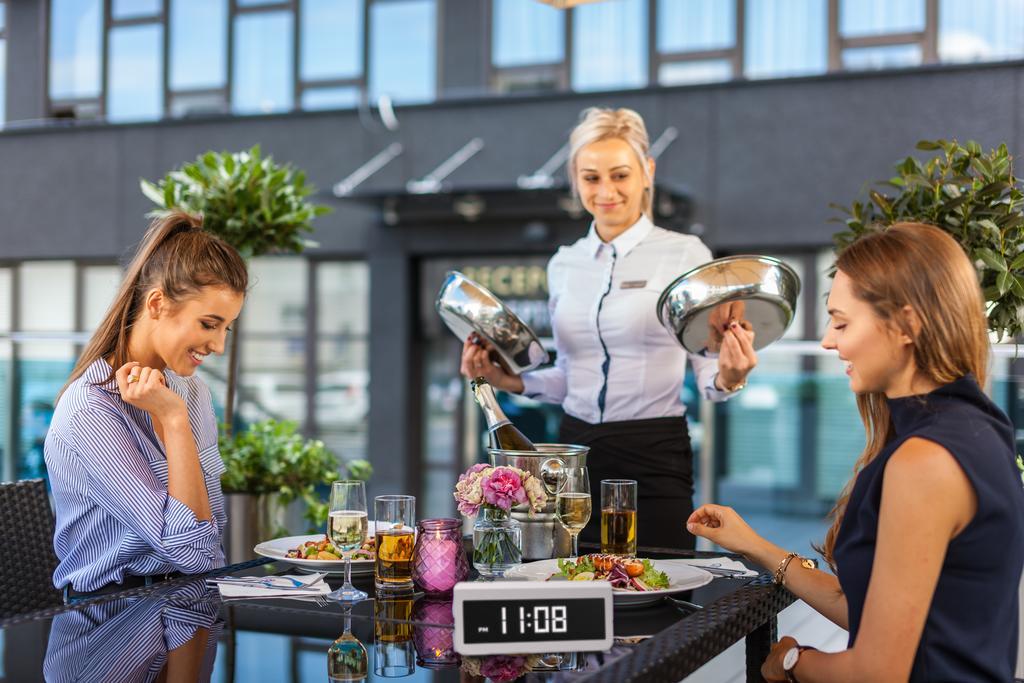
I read 11.08
